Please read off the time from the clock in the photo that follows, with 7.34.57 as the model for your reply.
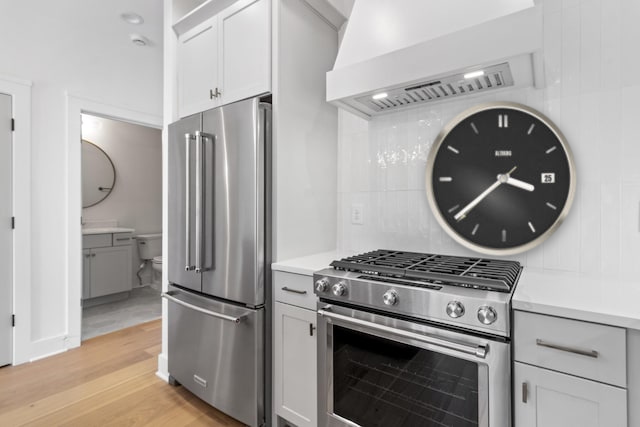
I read 3.38.38
